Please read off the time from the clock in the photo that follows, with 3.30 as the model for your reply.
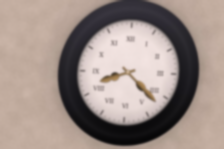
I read 8.22
